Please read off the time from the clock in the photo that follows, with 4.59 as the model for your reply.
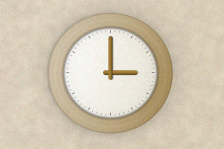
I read 3.00
